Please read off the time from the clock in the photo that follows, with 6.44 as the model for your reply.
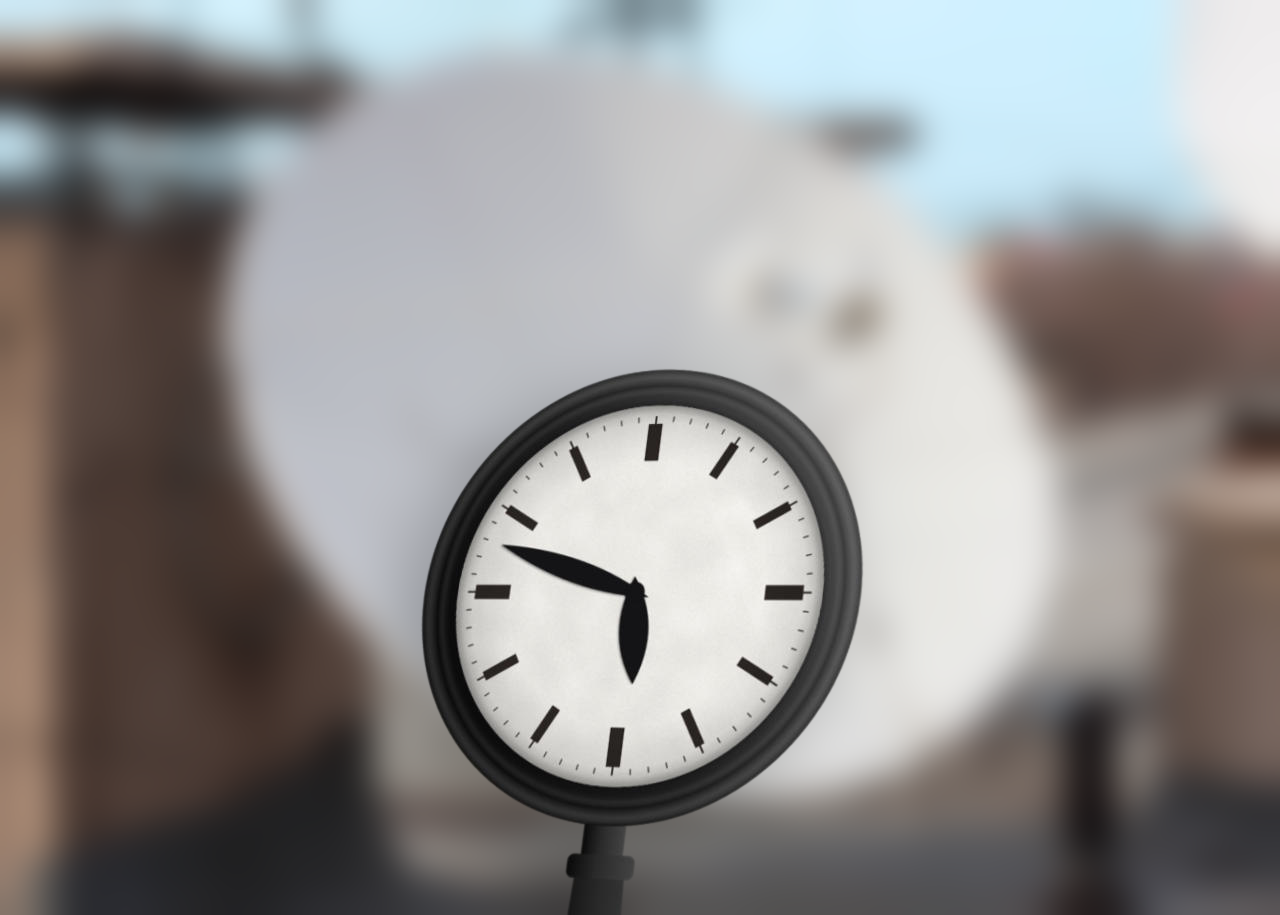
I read 5.48
